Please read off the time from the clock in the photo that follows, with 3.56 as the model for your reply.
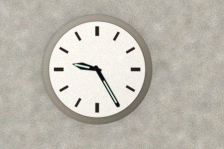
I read 9.25
